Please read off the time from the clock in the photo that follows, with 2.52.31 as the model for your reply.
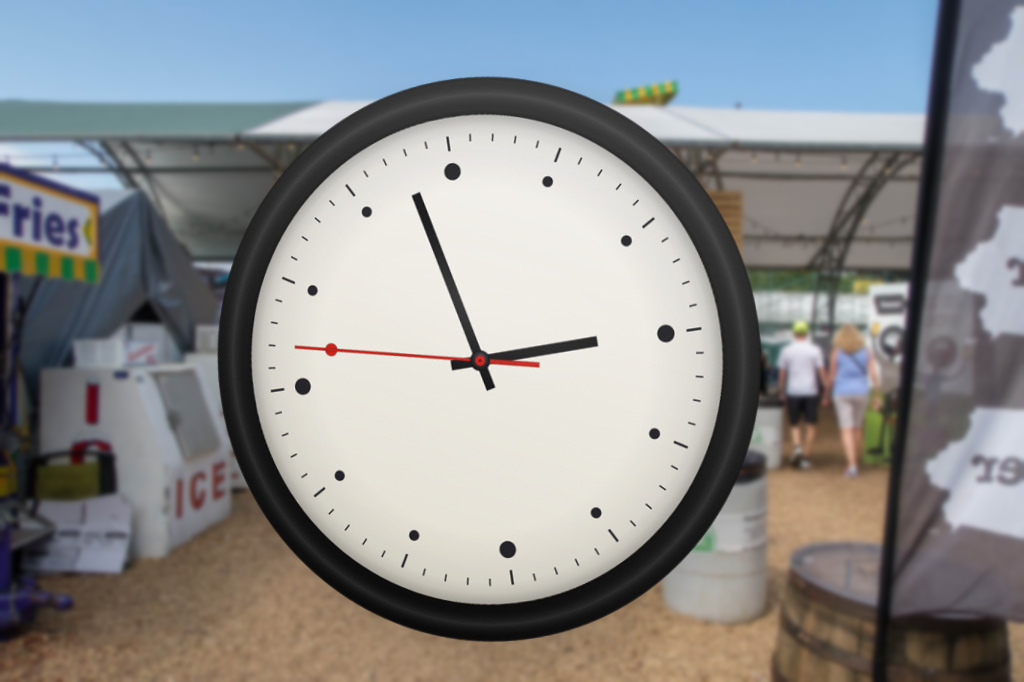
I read 2.57.47
